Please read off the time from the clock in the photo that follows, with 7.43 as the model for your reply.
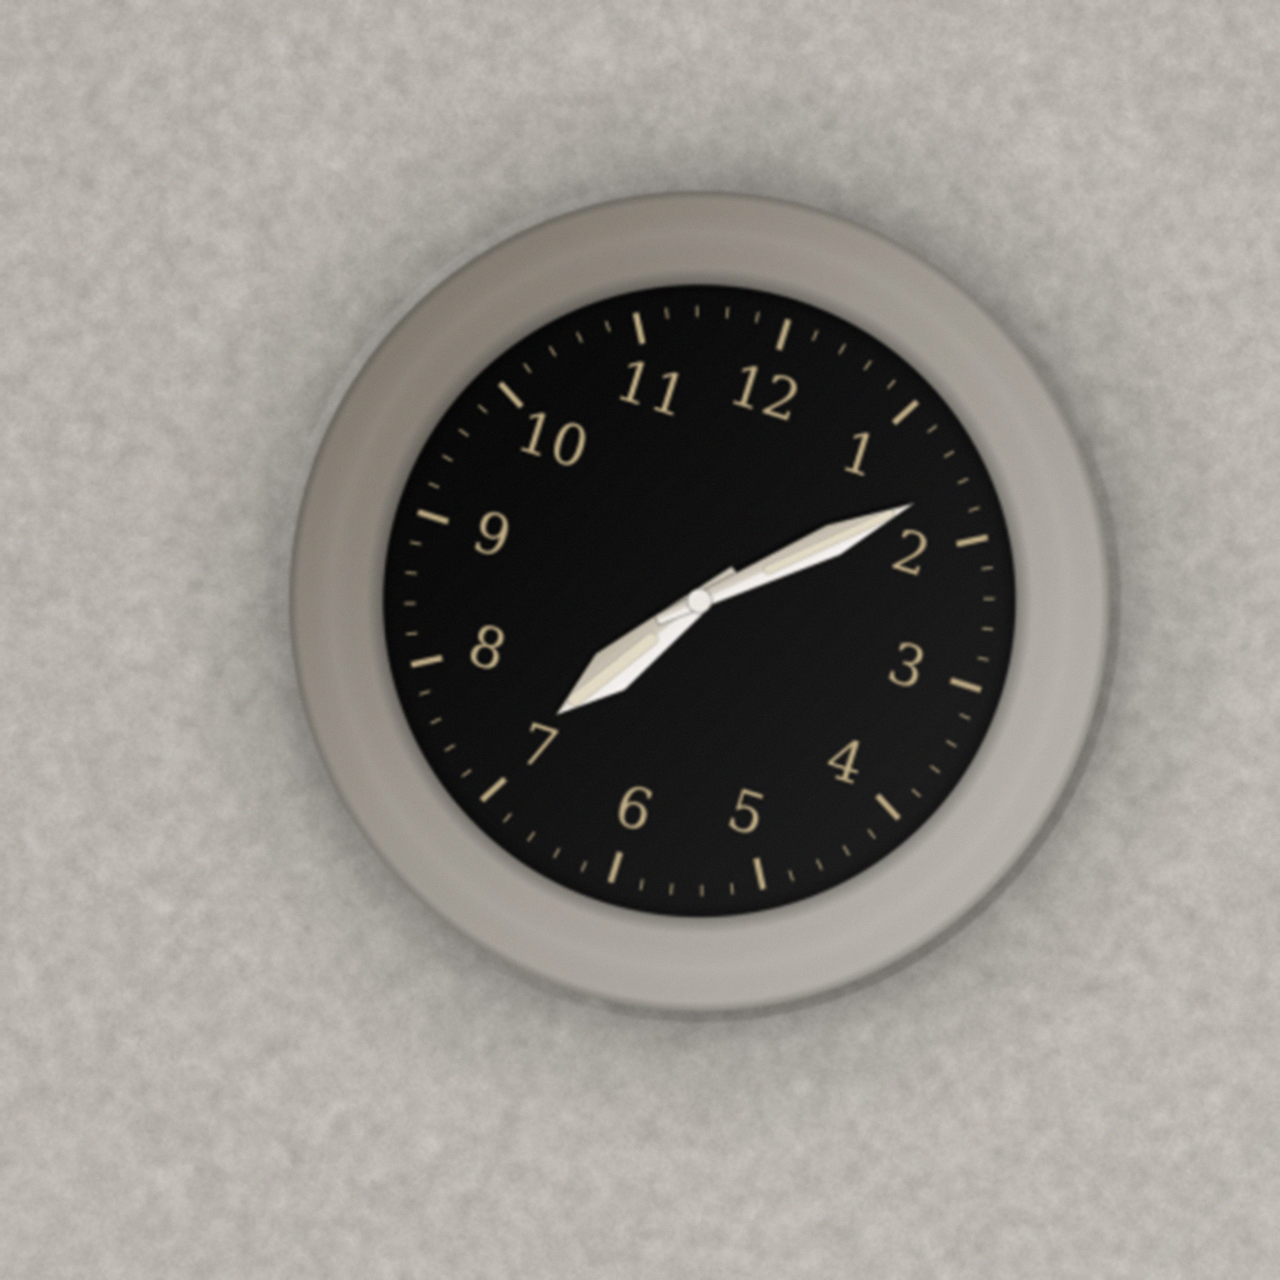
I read 7.08
